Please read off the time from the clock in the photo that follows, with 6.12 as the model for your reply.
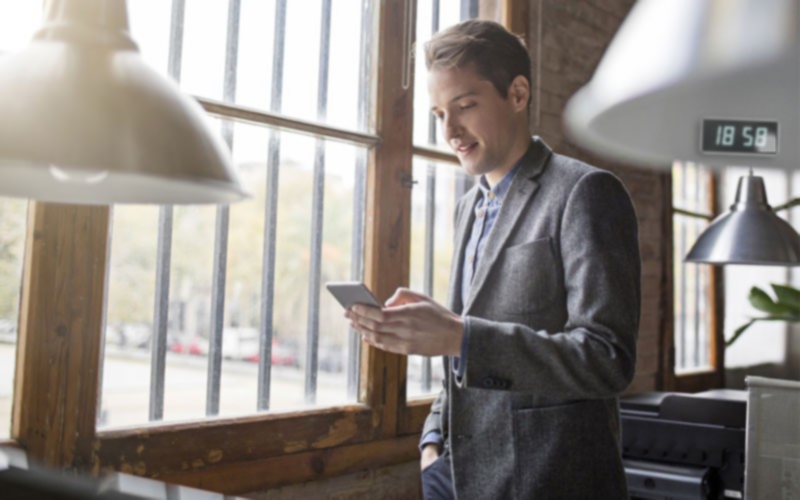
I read 18.58
